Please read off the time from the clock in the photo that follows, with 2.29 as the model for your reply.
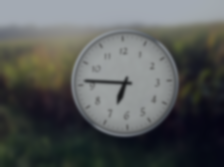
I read 6.46
